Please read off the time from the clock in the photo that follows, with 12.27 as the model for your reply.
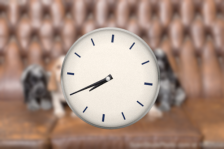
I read 7.40
